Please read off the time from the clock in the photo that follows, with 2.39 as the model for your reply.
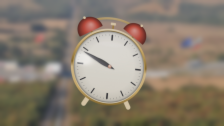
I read 9.49
